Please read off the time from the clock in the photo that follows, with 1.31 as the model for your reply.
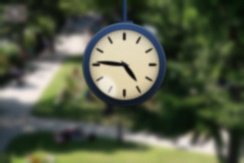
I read 4.46
